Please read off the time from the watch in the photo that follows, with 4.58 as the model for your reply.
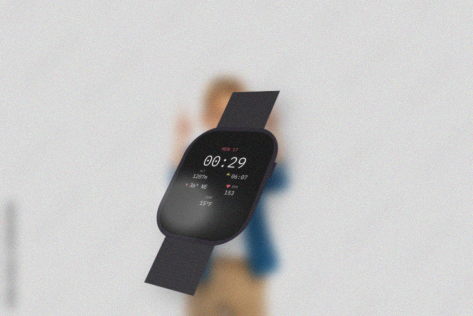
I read 0.29
